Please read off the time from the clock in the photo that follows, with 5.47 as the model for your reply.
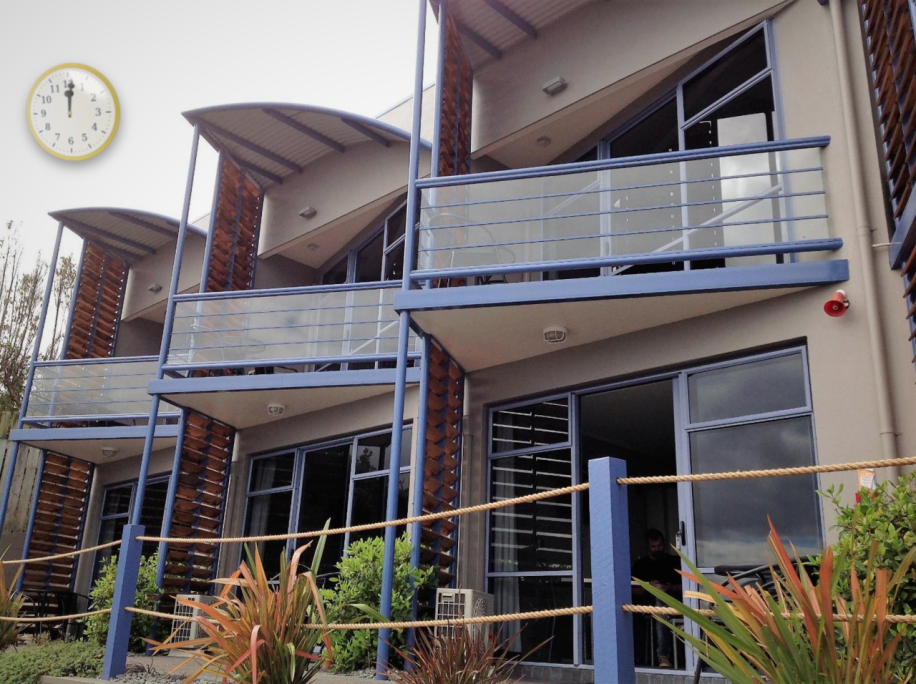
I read 12.01
